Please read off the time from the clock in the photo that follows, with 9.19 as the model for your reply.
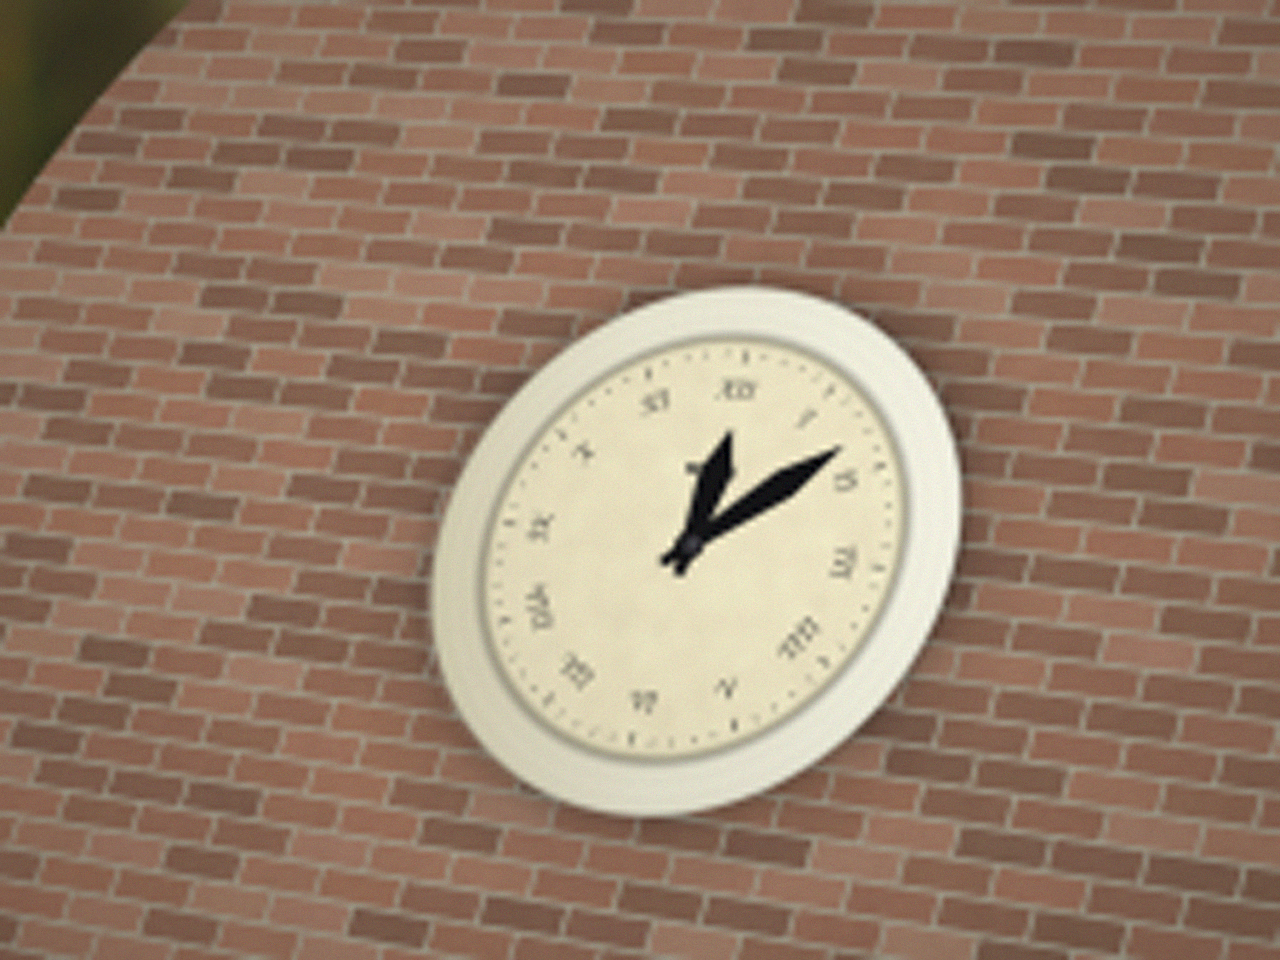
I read 12.08
